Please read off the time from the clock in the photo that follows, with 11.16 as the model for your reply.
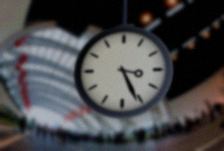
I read 3.26
